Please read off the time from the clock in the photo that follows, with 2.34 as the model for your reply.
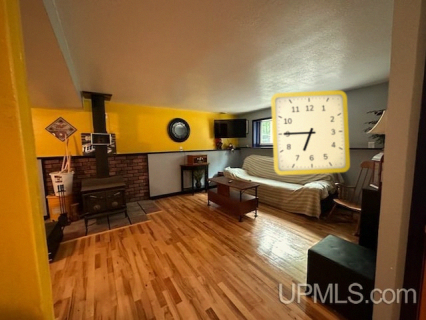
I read 6.45
